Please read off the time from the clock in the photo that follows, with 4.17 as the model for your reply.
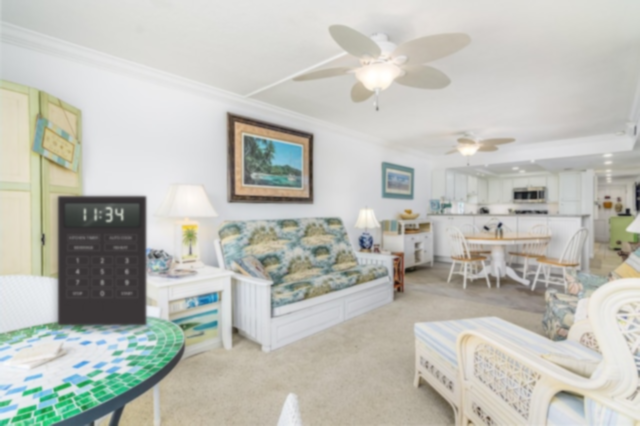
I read 11.34
